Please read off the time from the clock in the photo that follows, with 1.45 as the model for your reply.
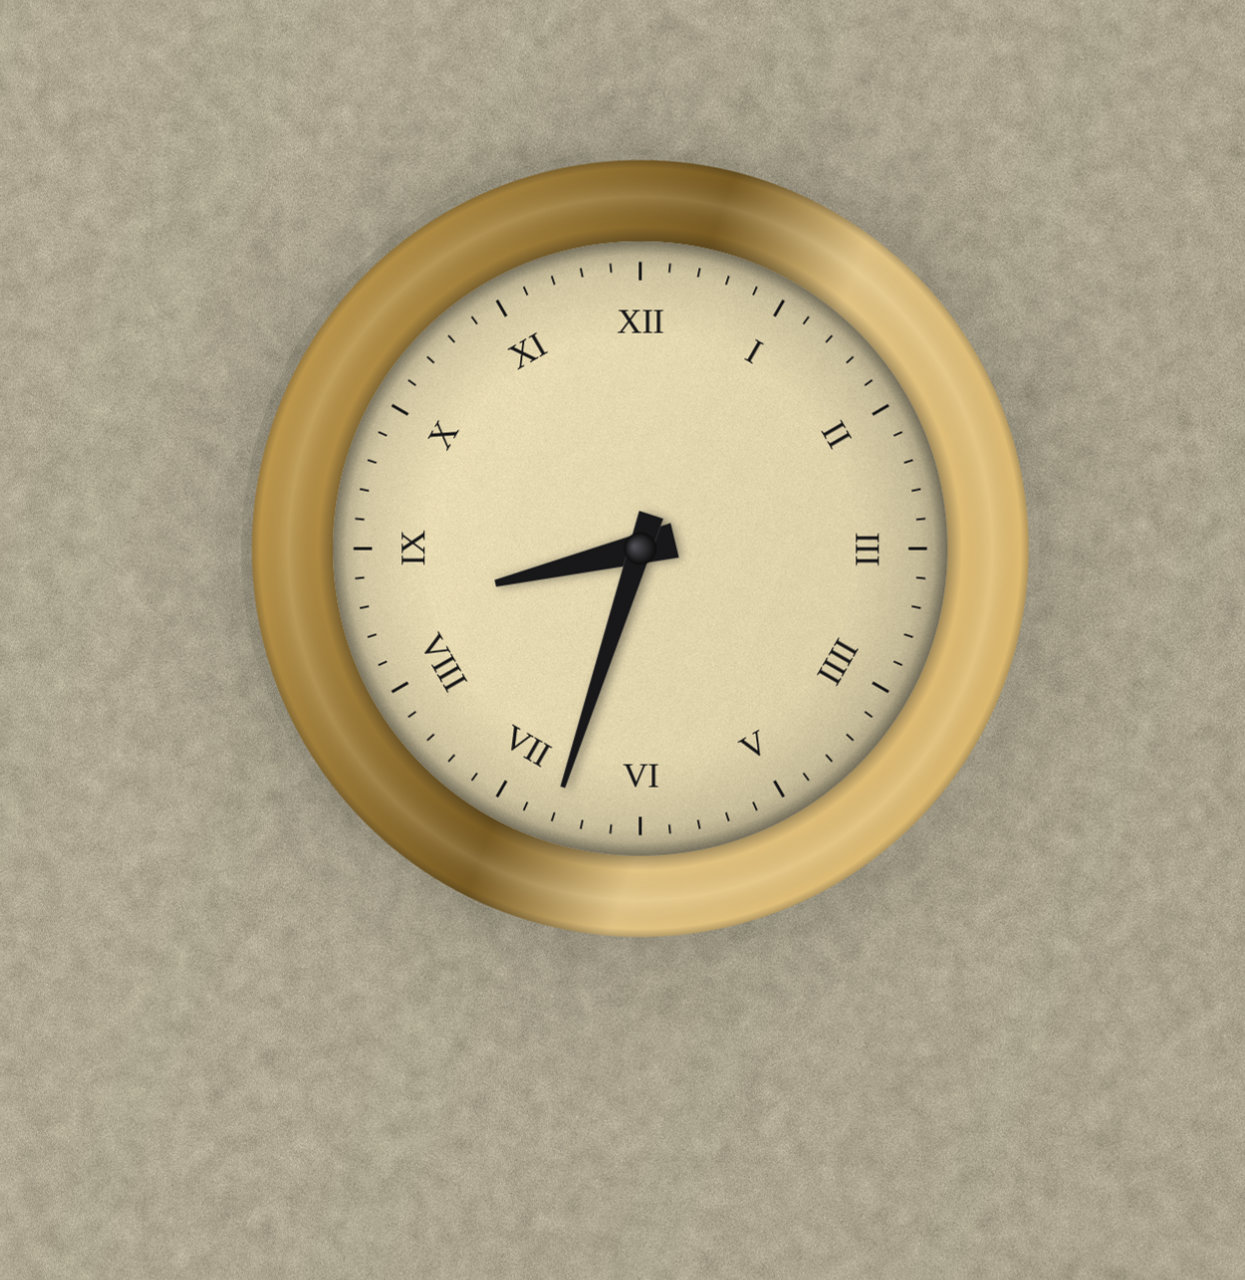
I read 8.33
